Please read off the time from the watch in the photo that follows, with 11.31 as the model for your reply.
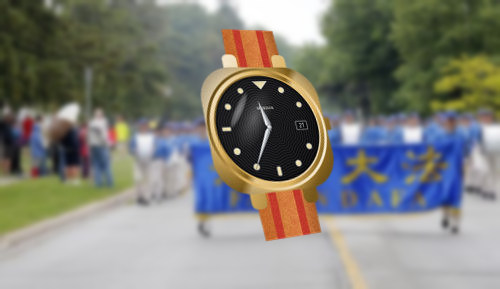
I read 11.35
